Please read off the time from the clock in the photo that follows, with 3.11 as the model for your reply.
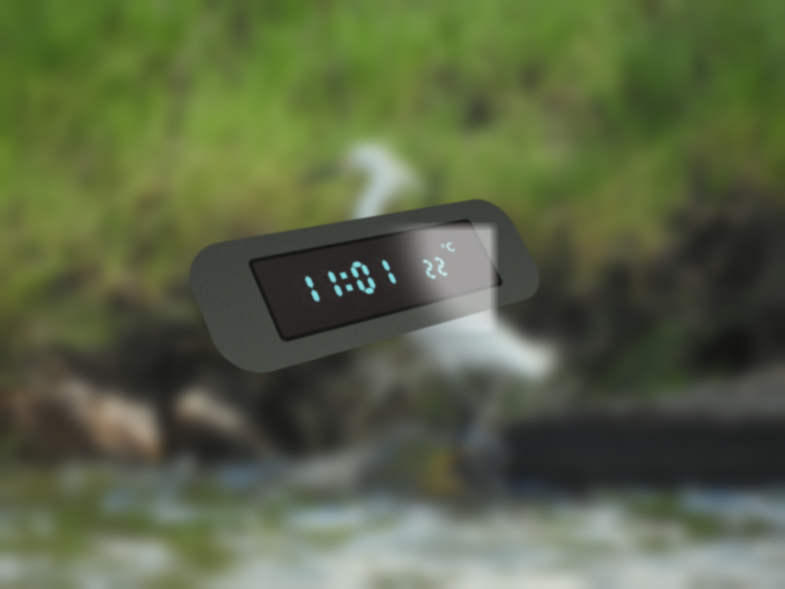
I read 11.01
